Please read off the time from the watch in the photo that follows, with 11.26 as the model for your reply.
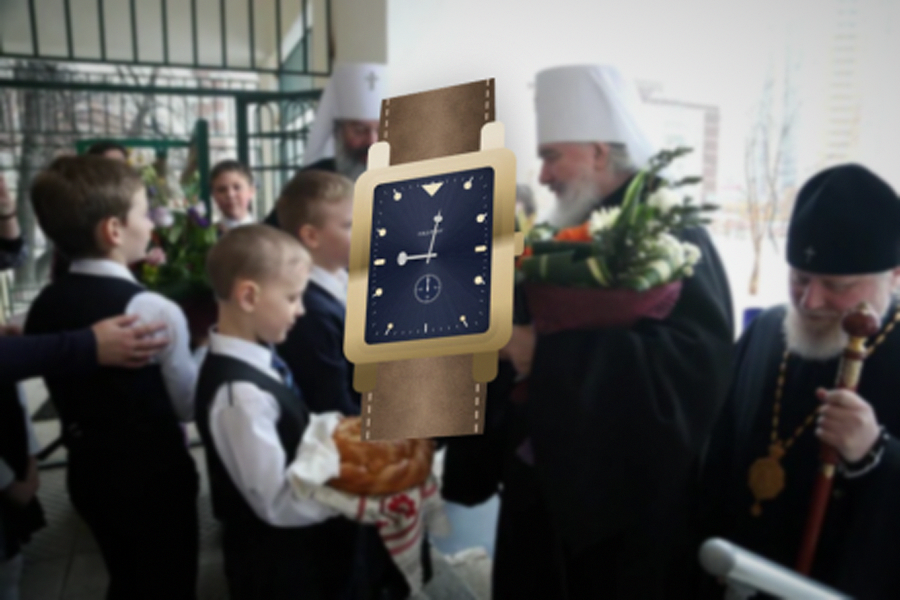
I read 9.02
